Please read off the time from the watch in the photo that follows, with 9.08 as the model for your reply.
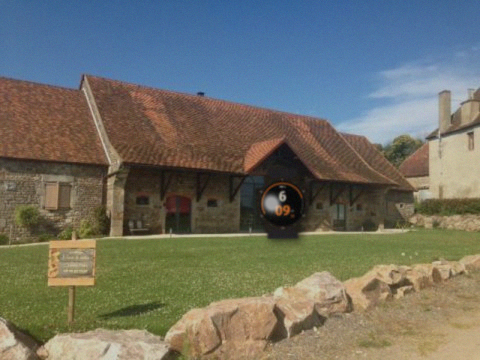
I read 6.09
